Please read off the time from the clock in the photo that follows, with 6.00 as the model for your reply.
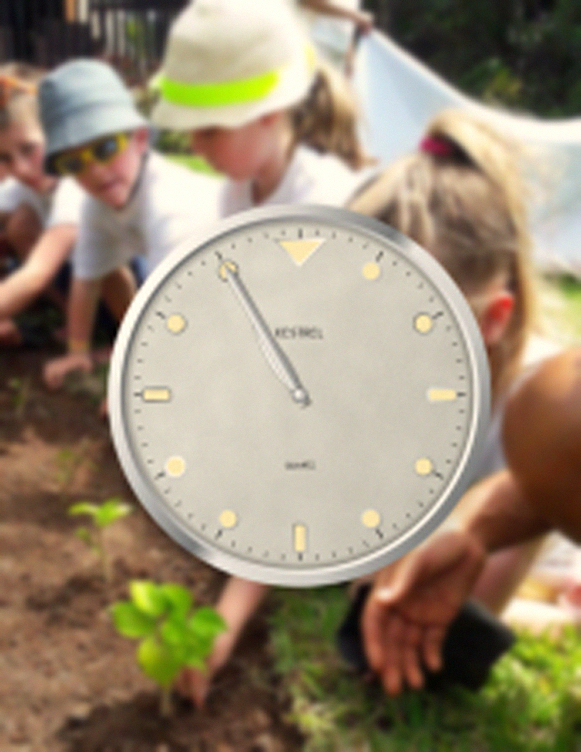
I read 10.55
